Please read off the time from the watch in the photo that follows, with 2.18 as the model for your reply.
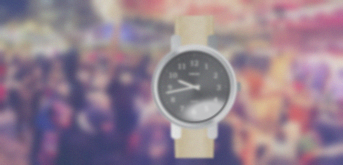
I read 9.43
